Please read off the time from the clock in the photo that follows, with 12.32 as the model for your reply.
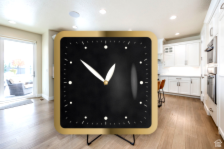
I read 12.52
